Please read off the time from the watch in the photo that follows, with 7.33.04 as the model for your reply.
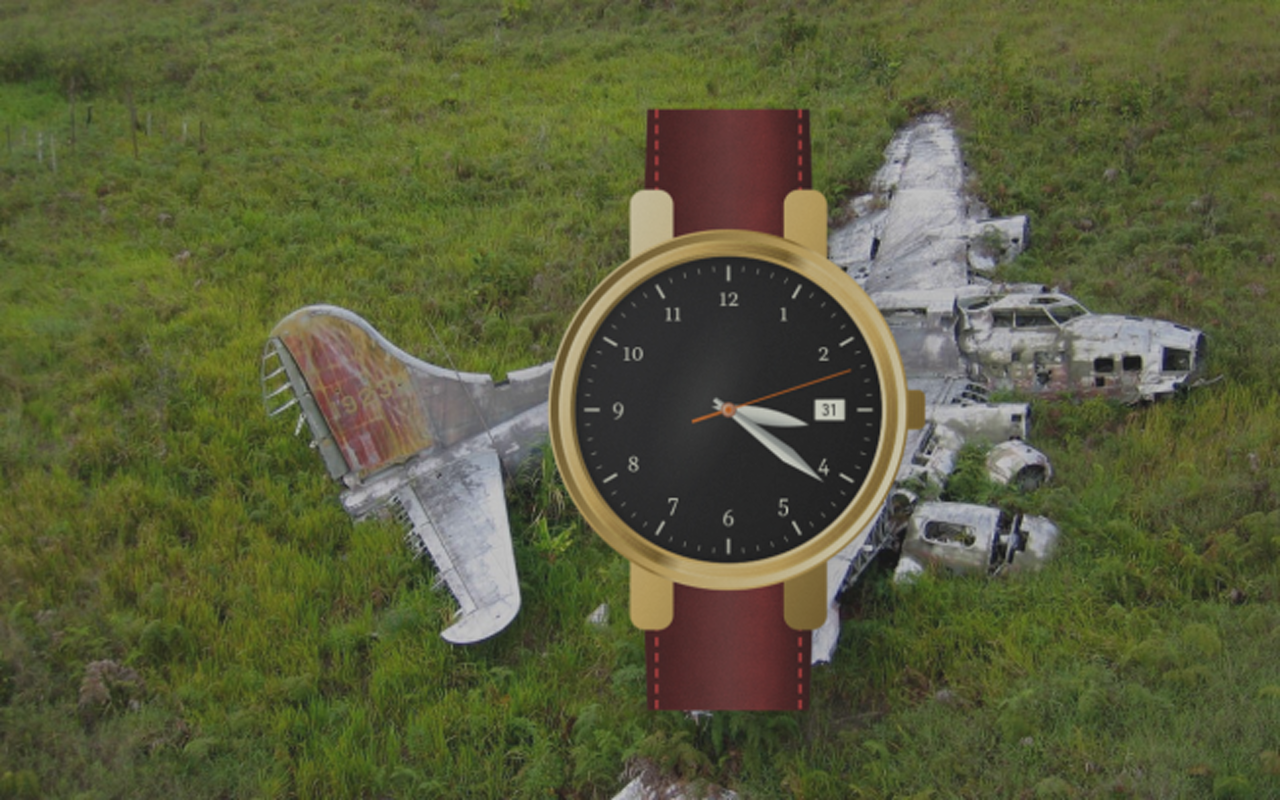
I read 3.21.12
